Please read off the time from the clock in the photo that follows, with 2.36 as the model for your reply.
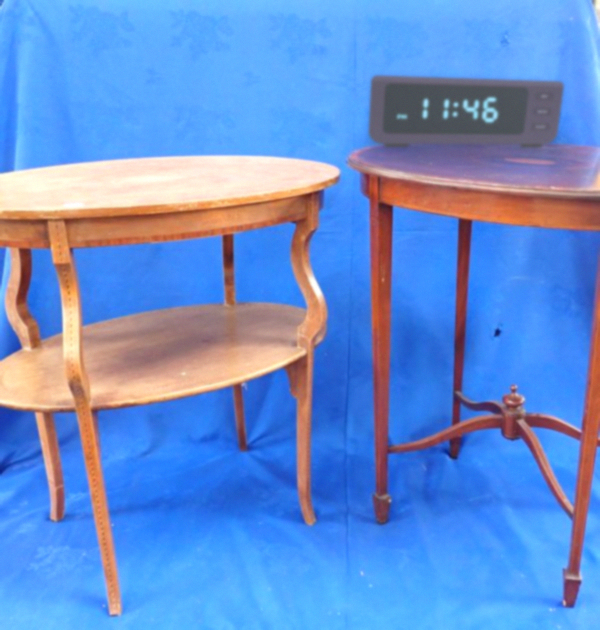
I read 11.46
